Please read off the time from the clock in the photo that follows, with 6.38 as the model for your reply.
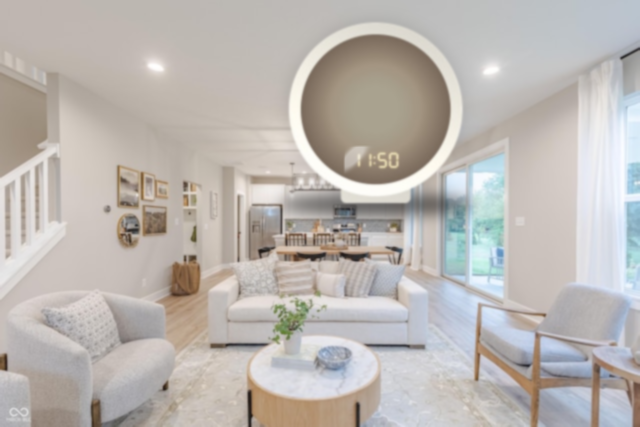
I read 11.50
